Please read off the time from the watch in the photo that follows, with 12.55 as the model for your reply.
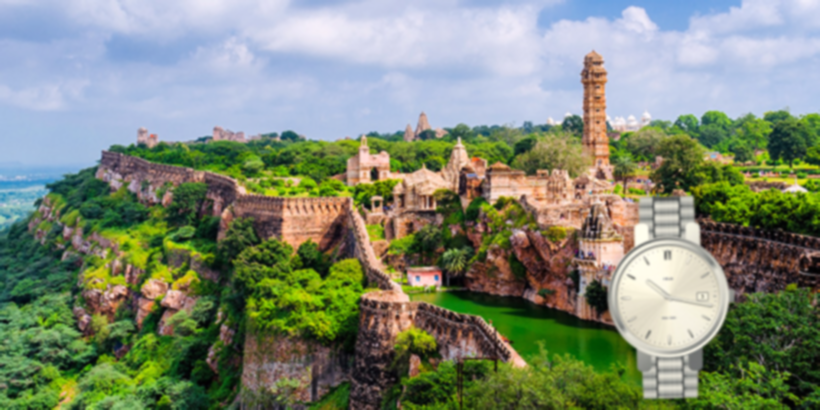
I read 10.17
